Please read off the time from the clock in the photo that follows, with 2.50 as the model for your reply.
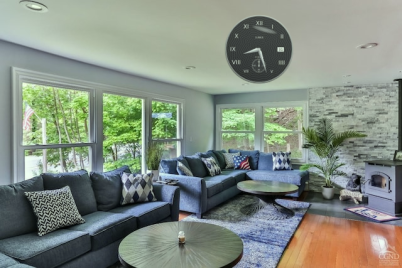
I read 8.27
